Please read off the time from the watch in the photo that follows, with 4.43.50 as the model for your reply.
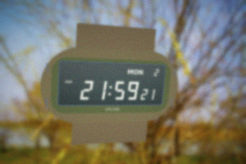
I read 21.59.21
